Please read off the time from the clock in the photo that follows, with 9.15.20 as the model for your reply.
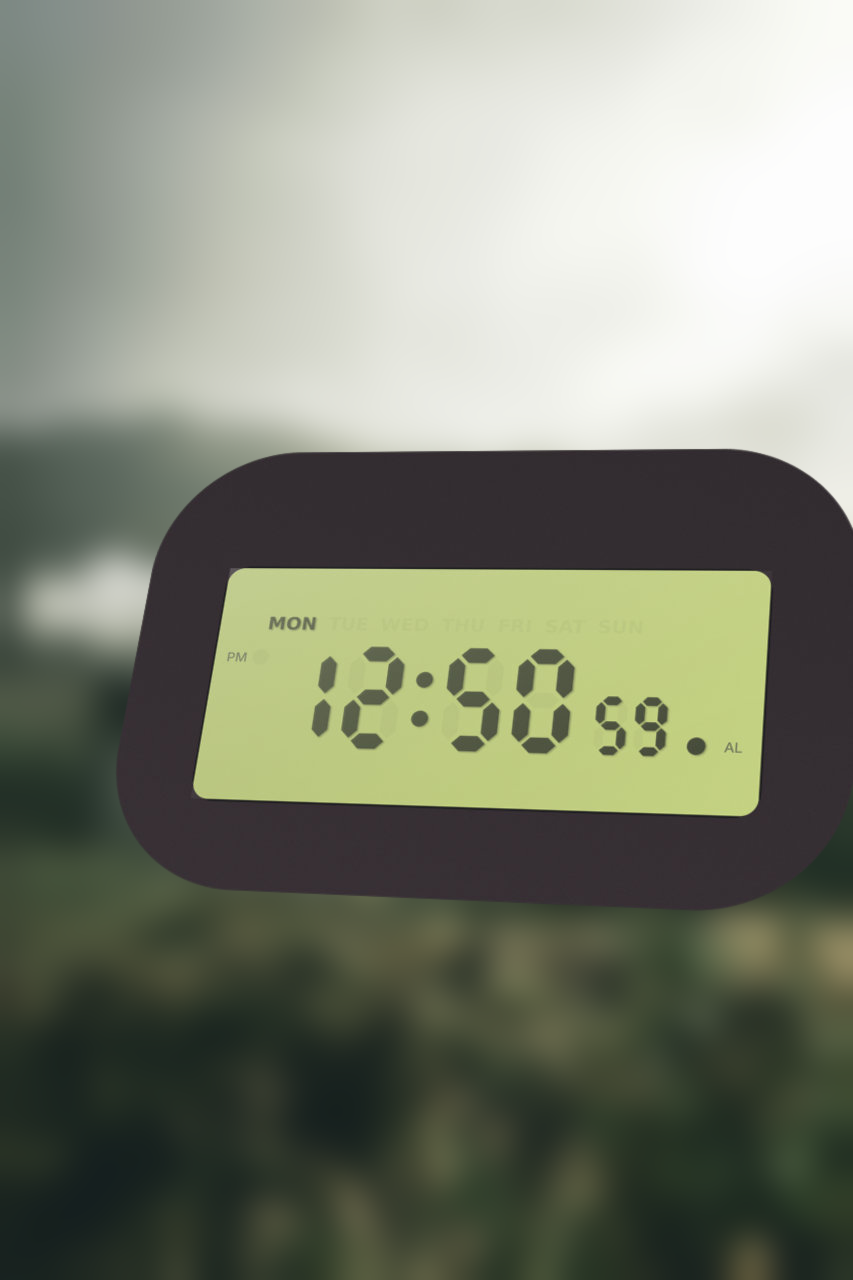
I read 12.50.59
